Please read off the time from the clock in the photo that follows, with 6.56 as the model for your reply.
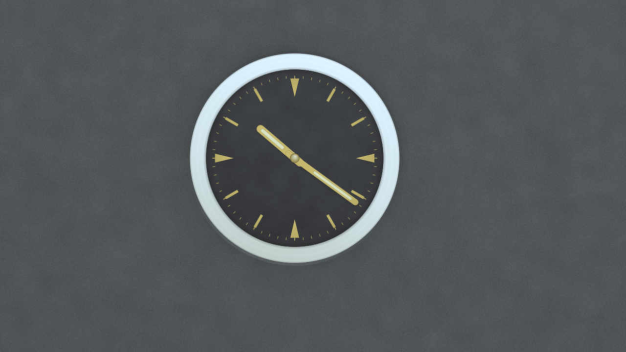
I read 10.21
